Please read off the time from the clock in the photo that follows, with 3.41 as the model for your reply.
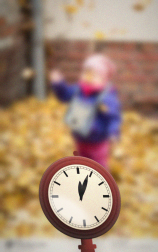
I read 12.04
